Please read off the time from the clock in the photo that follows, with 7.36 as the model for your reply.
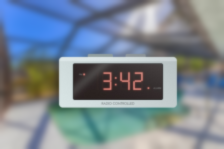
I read 3.42
